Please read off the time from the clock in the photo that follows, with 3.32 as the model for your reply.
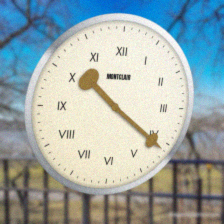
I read 10.21
